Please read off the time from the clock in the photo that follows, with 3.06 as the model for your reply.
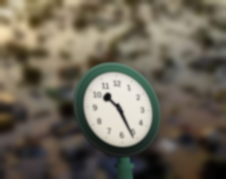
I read 10.26
